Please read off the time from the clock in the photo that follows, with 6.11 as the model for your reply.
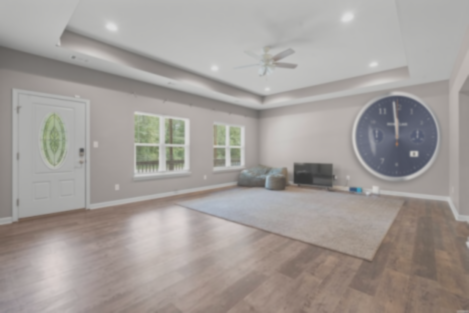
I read 11.59
